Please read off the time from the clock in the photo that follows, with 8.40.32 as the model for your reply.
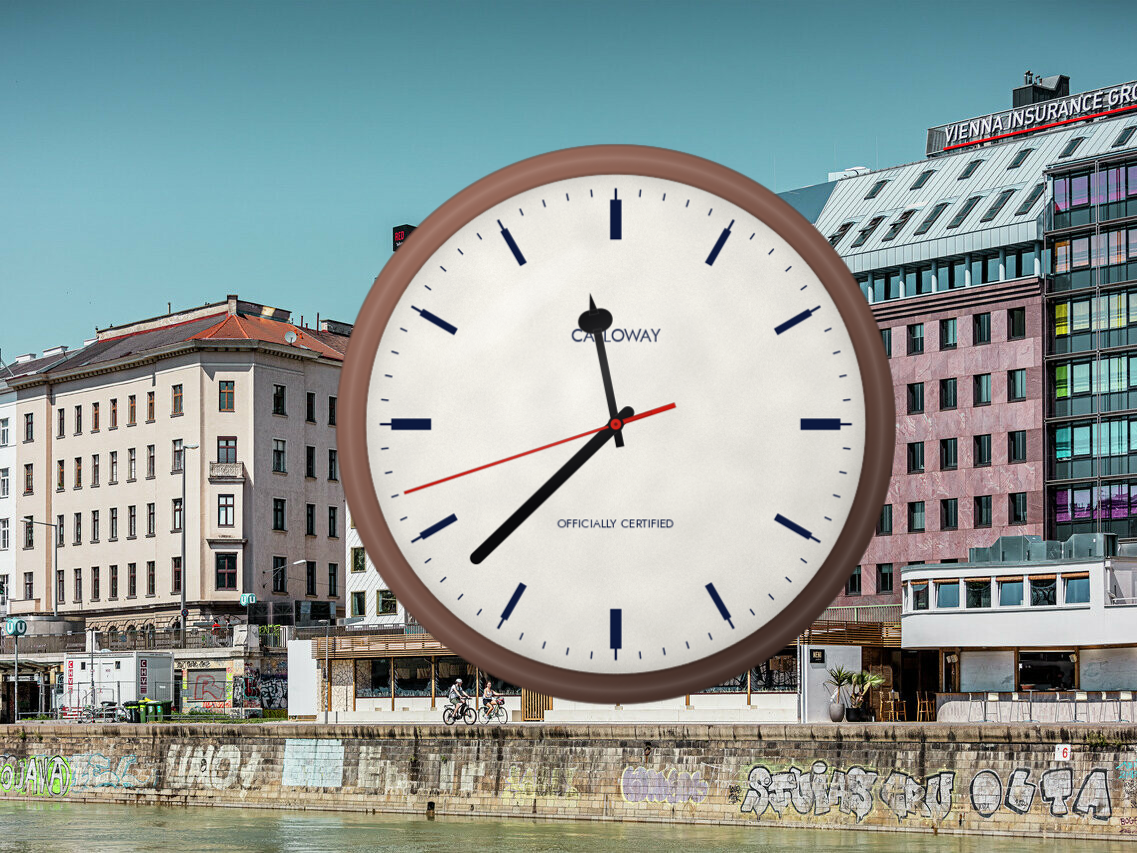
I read 11.37.42
